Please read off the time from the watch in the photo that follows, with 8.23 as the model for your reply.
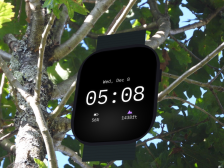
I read 5.08
